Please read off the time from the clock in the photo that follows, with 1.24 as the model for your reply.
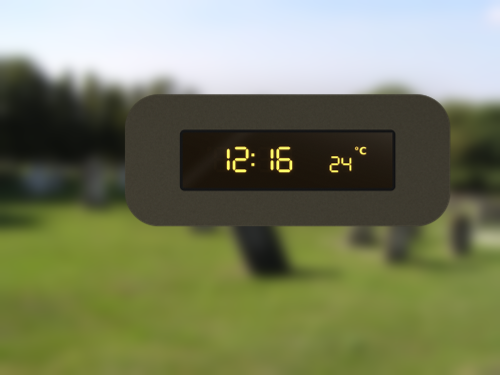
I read 12.16
